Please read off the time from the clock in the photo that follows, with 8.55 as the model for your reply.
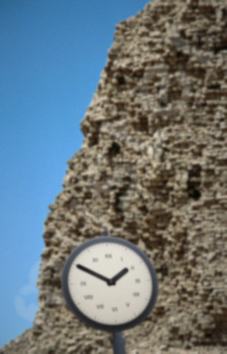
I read 1.50
